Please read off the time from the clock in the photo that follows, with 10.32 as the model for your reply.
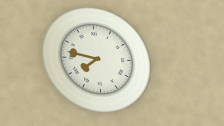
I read 7.47
